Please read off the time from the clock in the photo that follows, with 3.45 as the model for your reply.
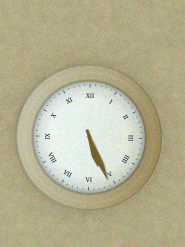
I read 5.26
